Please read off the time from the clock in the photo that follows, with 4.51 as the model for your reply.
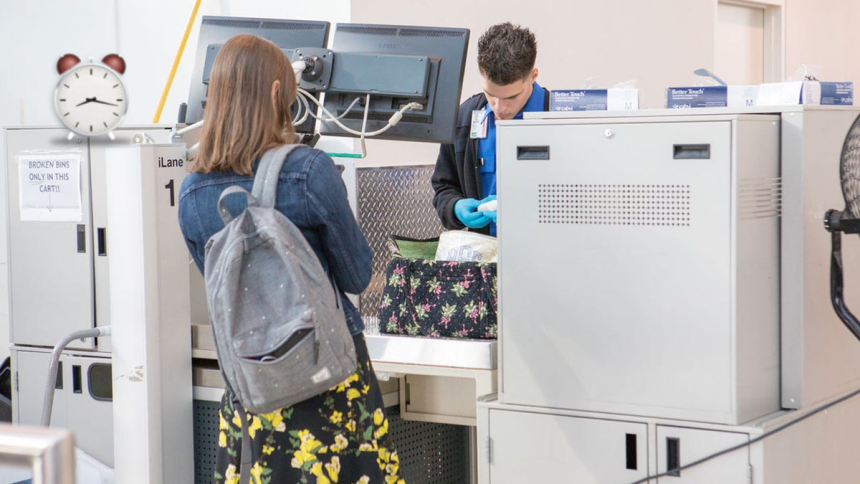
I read 8.17
